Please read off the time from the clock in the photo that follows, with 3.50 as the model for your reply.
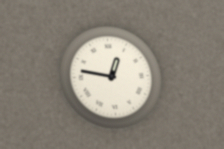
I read 12.47
